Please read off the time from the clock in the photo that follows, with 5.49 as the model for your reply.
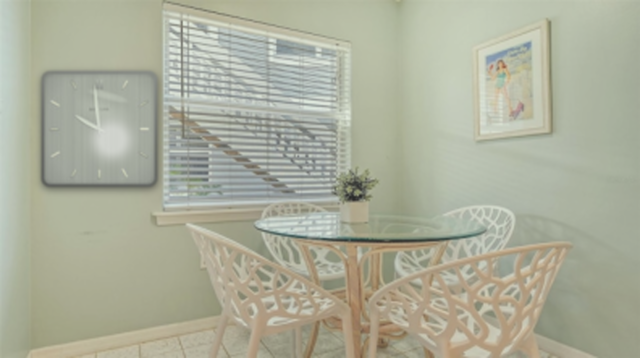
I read 9.59
